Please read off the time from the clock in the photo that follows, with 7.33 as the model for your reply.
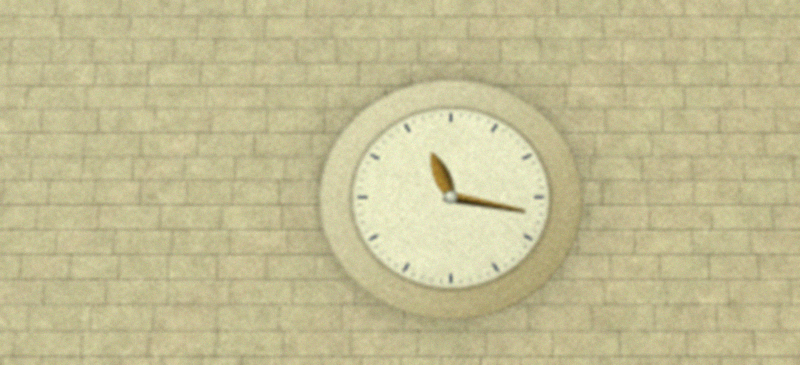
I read 11.17
